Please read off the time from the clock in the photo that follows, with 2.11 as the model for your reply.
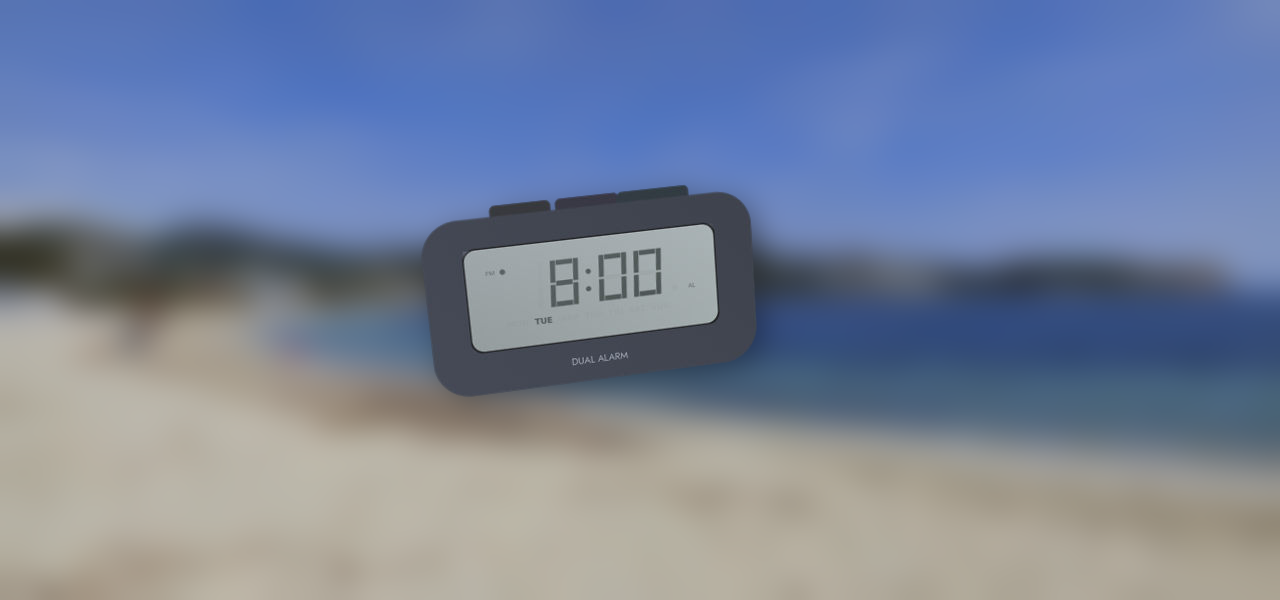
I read 8.00
